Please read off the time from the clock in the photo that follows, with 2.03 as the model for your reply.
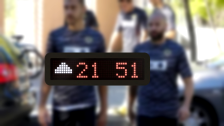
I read 21.51
